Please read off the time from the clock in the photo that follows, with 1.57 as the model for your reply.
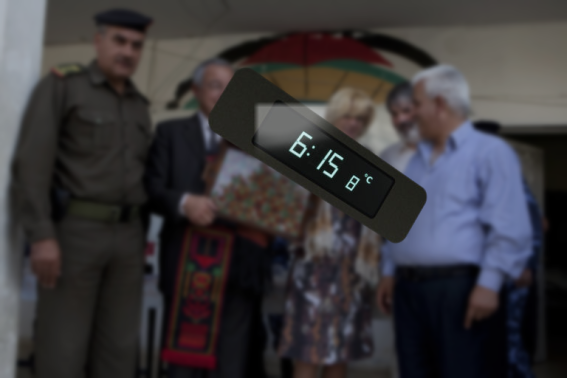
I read 6.15
